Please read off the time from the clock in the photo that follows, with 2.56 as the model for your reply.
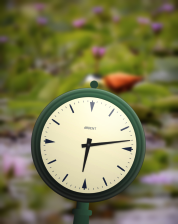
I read 6.13
